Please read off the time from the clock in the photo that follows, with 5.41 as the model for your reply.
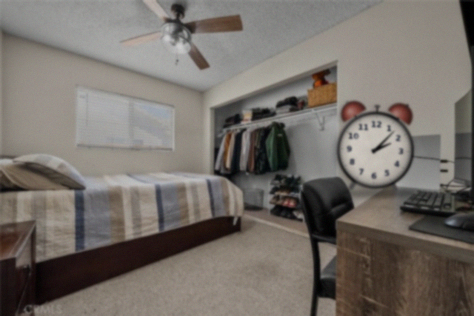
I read 2.07
